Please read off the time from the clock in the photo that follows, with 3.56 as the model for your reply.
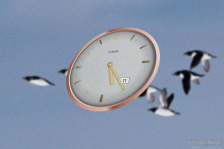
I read 5.24
